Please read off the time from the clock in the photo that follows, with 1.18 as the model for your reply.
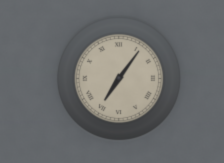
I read 7.06
